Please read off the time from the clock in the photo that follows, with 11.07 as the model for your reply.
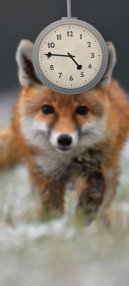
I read 4.46
